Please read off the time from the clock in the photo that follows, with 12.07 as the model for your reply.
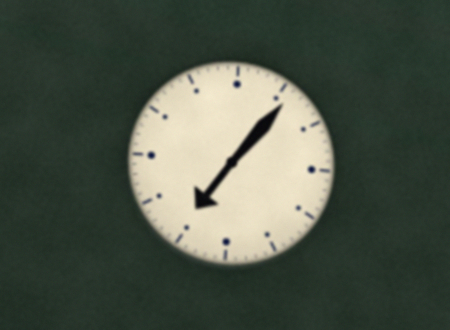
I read 7.06
